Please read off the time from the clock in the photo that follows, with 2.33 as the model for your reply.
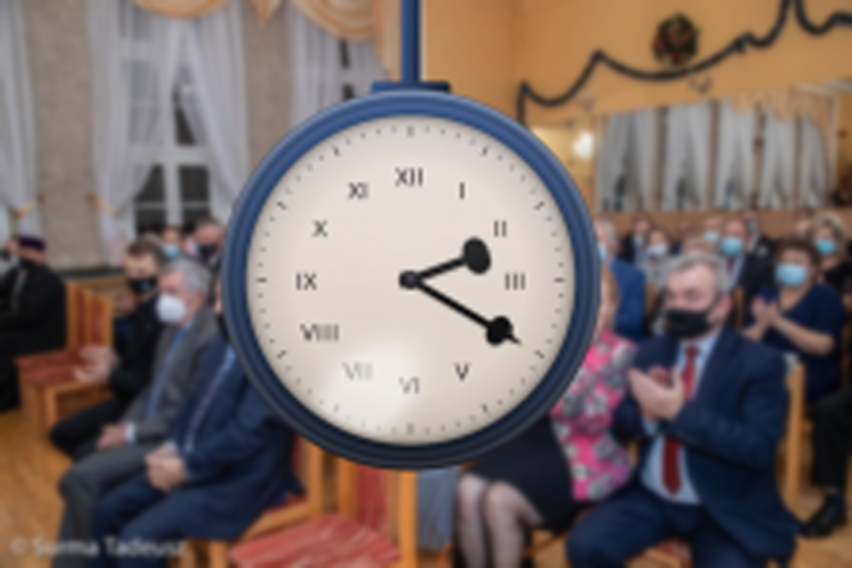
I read 2.20
